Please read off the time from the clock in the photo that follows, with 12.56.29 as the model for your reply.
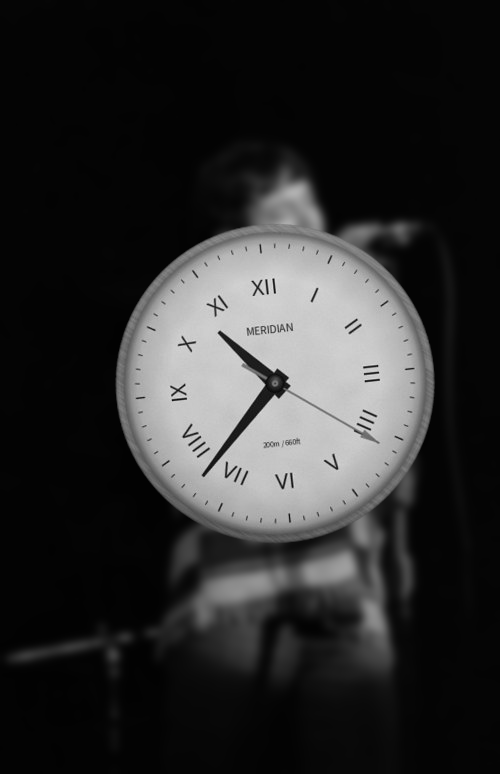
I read 10.37.21
